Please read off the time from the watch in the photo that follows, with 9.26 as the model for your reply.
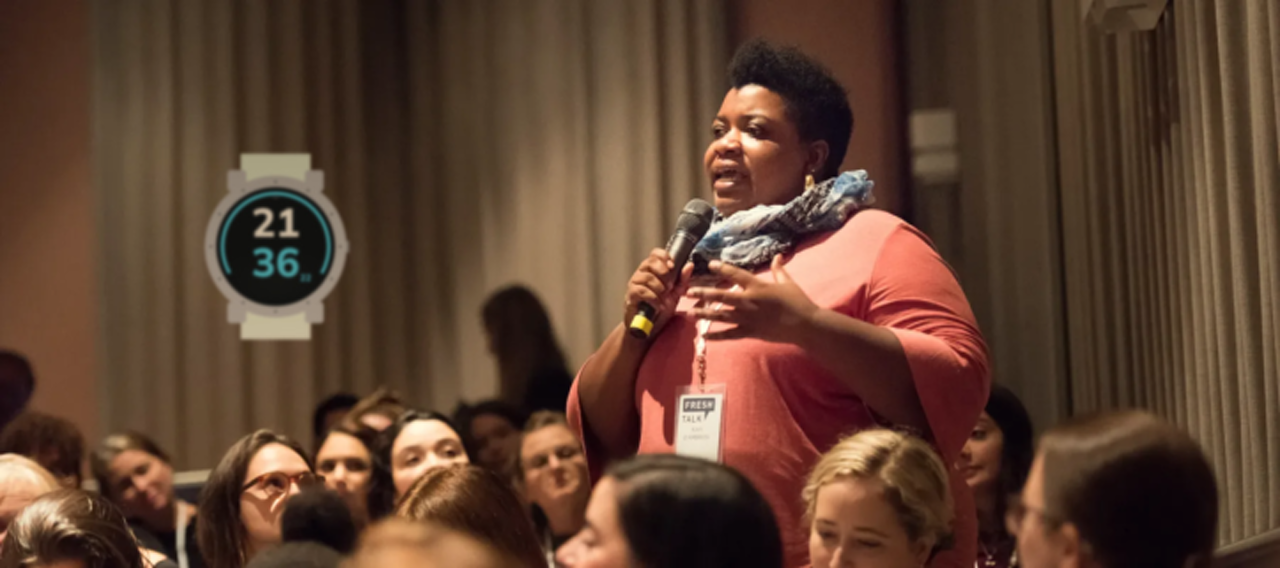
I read 21.36
